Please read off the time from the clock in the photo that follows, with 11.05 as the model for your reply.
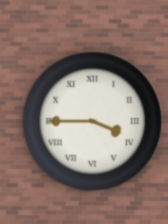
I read 3.45
